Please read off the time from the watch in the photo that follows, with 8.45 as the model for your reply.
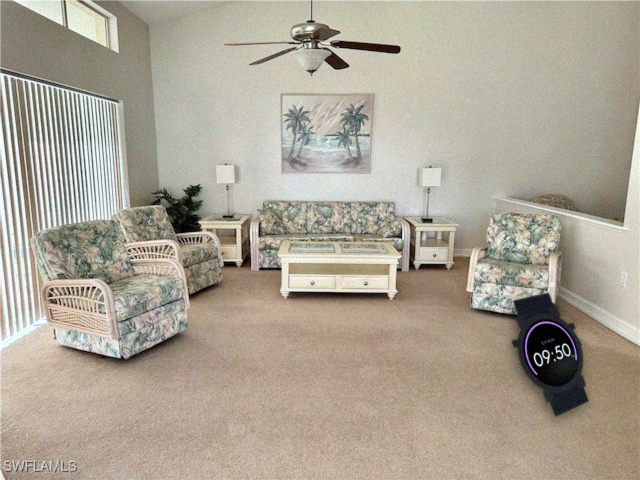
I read 9.50
